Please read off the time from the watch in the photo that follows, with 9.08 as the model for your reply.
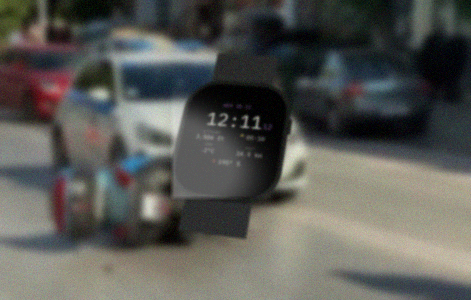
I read 12.11
